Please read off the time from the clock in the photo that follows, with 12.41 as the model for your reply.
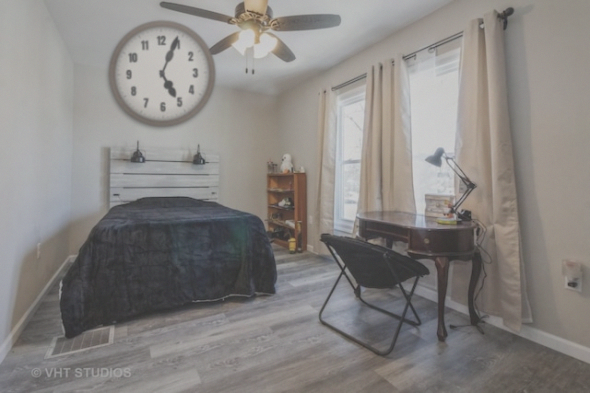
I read 5.04
